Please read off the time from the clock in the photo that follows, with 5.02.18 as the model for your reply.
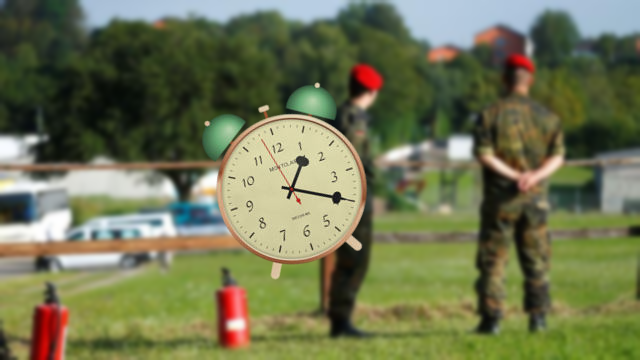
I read 1.19.58
